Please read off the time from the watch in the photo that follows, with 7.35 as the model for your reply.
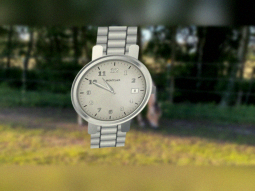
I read 10.50
